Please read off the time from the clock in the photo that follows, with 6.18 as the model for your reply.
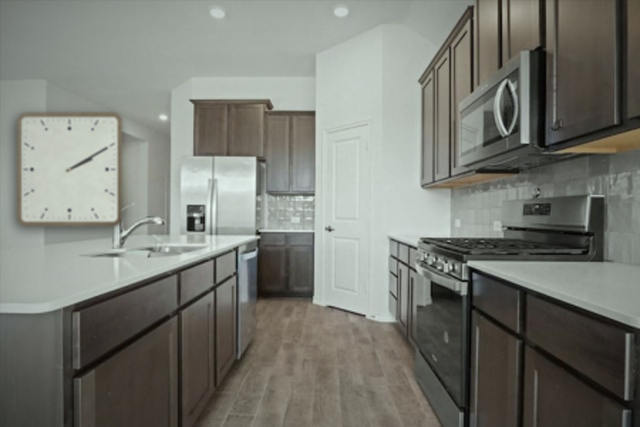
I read 2.10
